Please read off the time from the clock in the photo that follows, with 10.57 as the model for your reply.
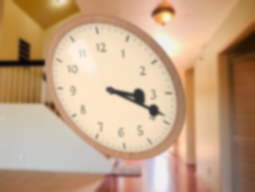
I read 3.19
